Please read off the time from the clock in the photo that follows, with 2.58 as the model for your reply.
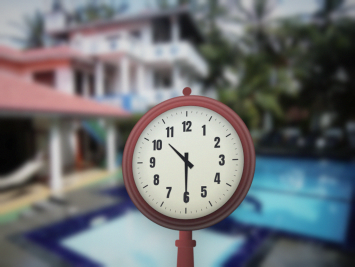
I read 10.30
